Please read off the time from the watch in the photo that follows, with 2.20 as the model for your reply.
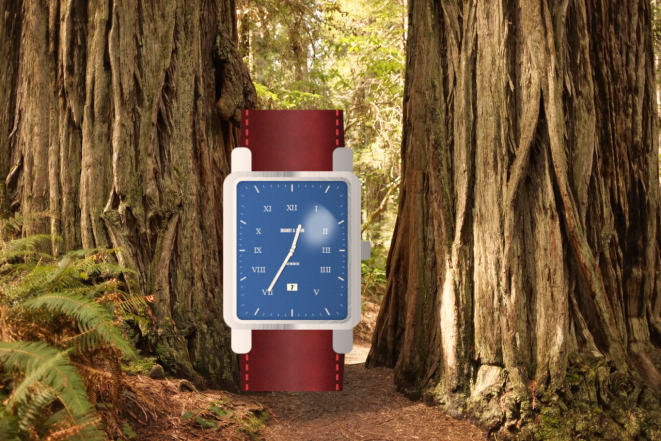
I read 12.35
